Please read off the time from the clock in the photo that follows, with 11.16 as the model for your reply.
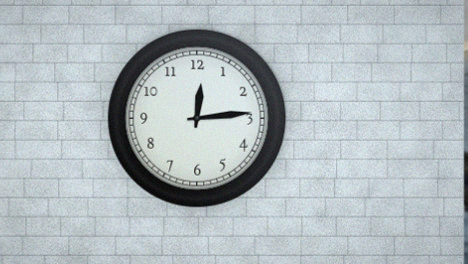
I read 12.14
